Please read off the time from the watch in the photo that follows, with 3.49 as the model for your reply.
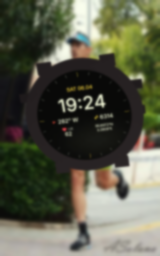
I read 19.24
